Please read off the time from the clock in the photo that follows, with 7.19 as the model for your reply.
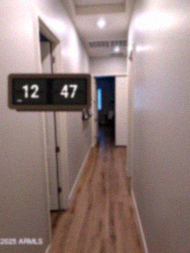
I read 12.47
